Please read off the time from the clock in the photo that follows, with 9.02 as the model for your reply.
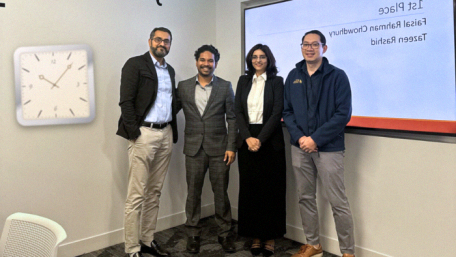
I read 10.07
